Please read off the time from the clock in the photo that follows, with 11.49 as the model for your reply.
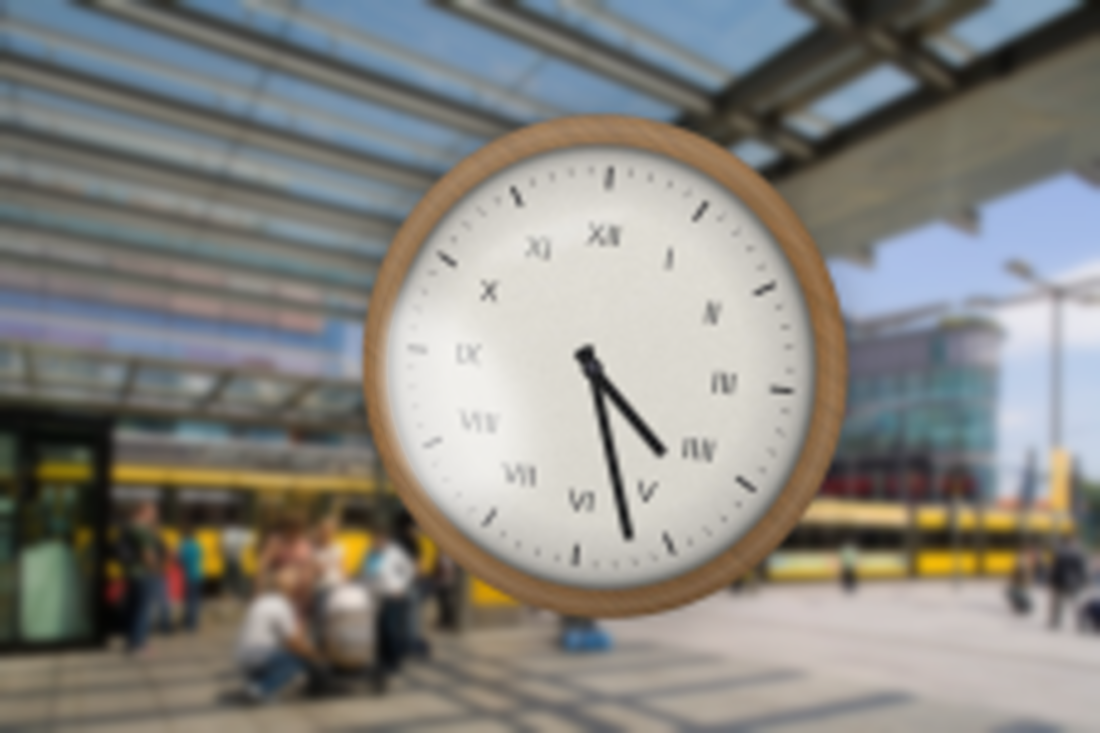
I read 4.27
